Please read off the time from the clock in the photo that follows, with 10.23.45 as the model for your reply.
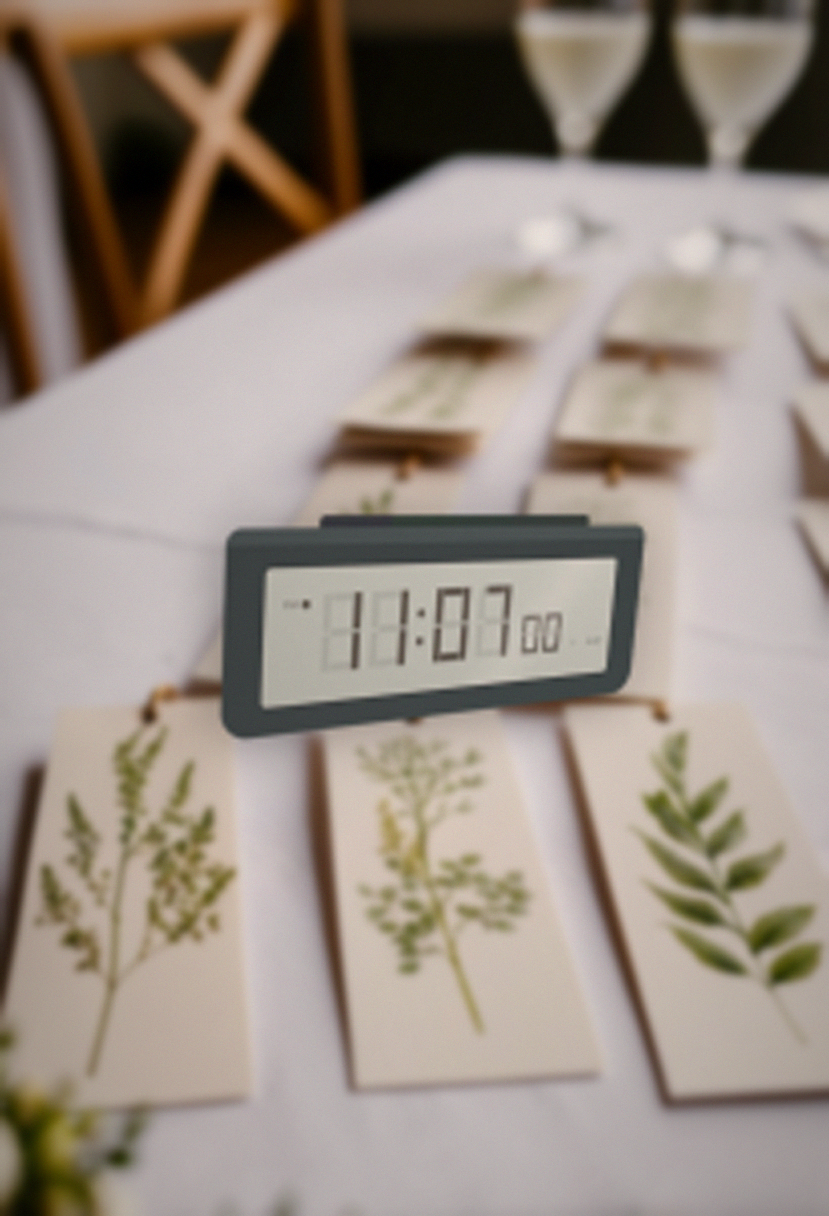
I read 11.07.00
